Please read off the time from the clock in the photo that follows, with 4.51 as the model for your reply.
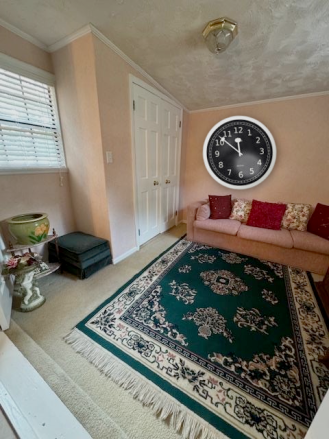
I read 11.52
